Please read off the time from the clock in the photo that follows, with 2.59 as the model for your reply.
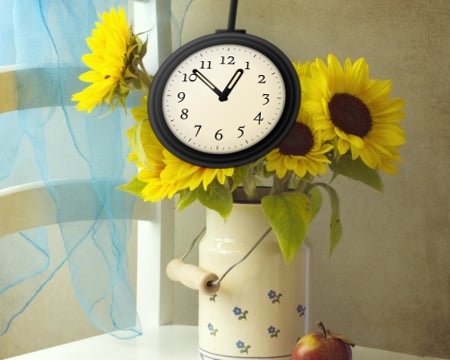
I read 12.52
